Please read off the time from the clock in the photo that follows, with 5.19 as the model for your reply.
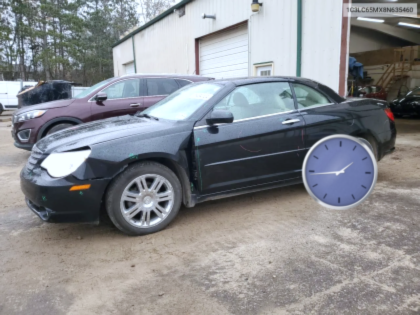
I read 1.44
